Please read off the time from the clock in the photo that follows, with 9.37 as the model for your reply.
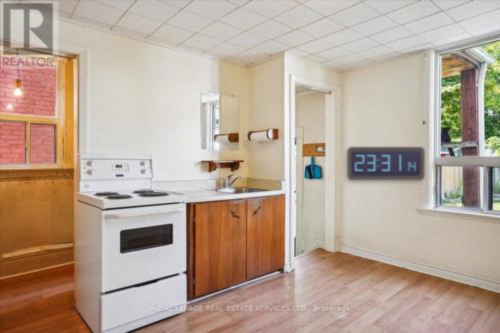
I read 23.31
